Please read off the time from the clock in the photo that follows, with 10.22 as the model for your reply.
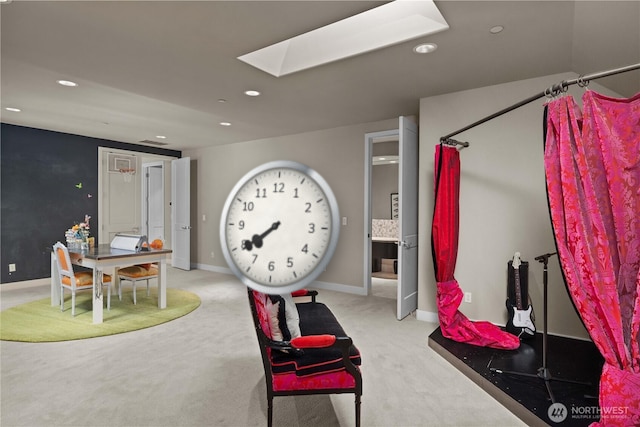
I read 7.39
